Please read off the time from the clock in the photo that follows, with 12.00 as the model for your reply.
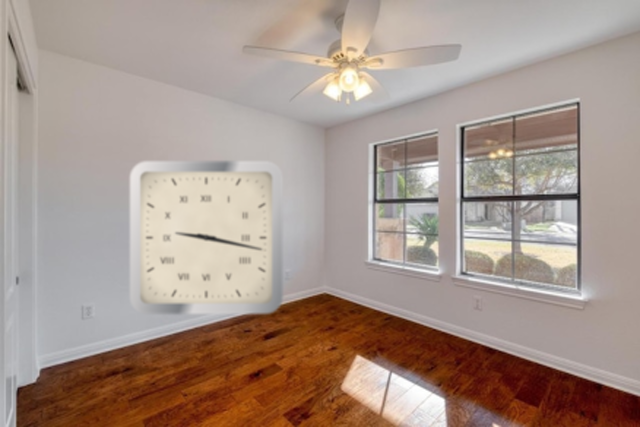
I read 9.17
